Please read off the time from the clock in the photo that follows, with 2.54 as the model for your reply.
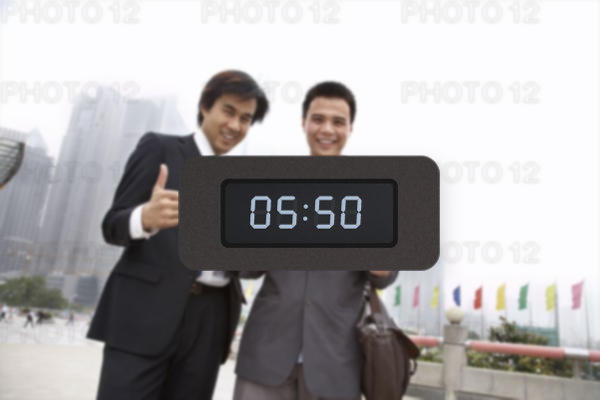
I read 5.50
